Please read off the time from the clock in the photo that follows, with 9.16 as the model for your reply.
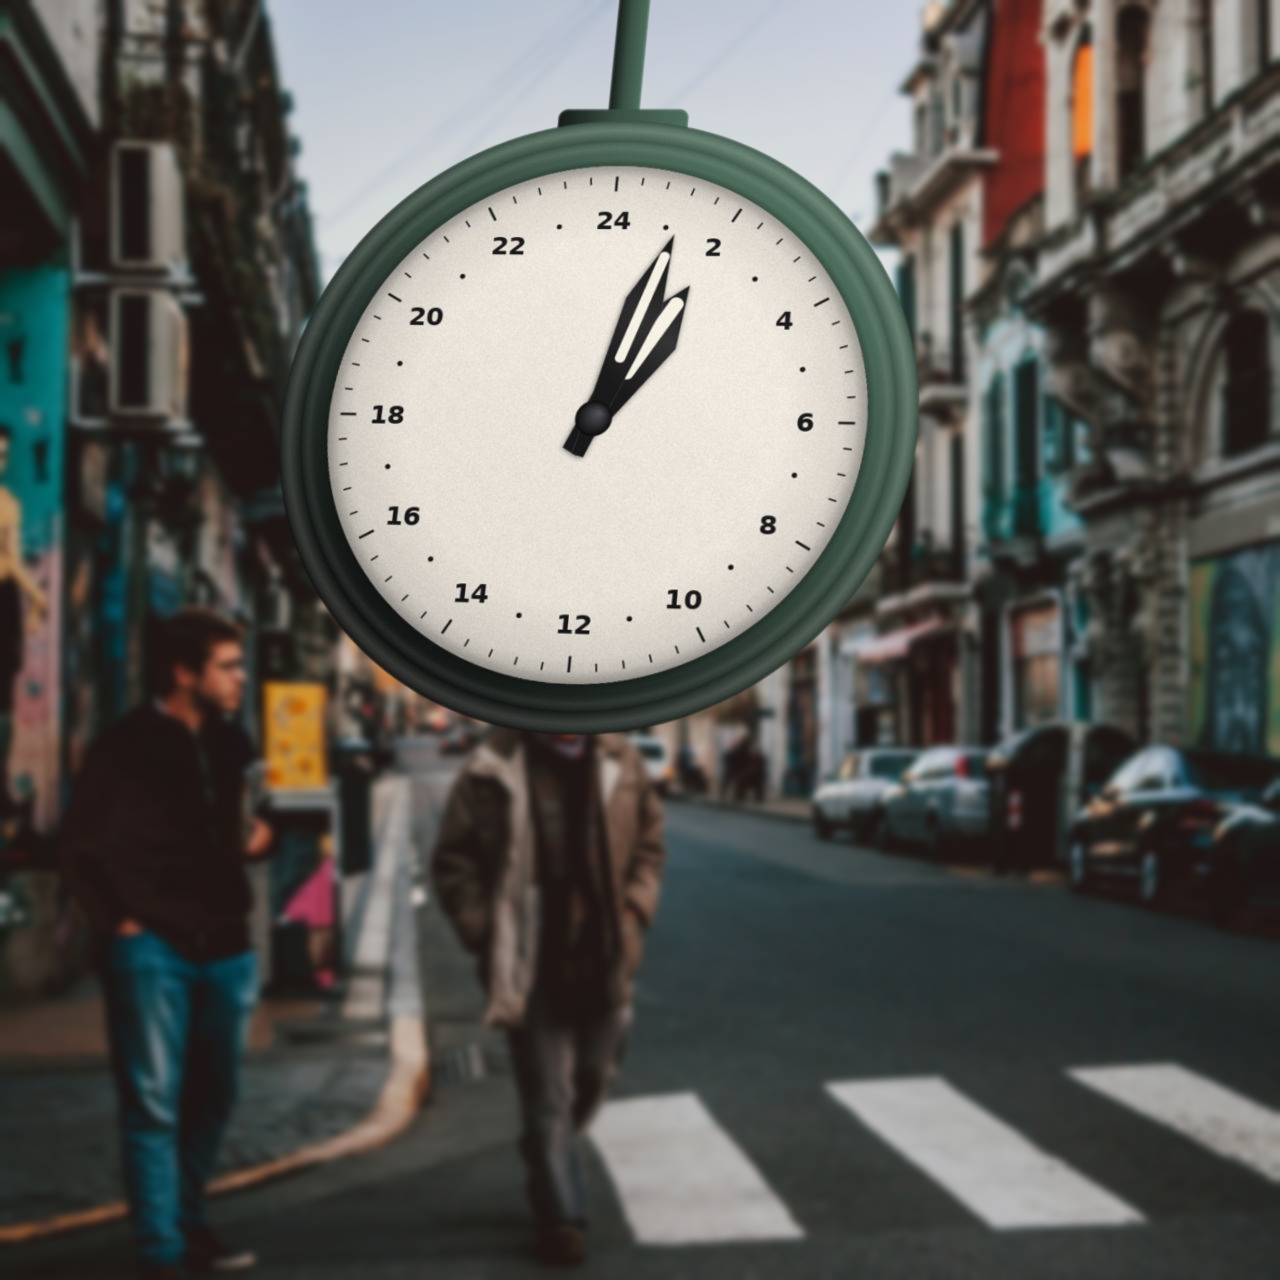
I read 2.03
